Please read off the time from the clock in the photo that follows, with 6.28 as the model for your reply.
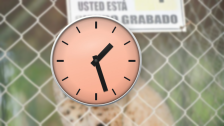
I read 1.27
